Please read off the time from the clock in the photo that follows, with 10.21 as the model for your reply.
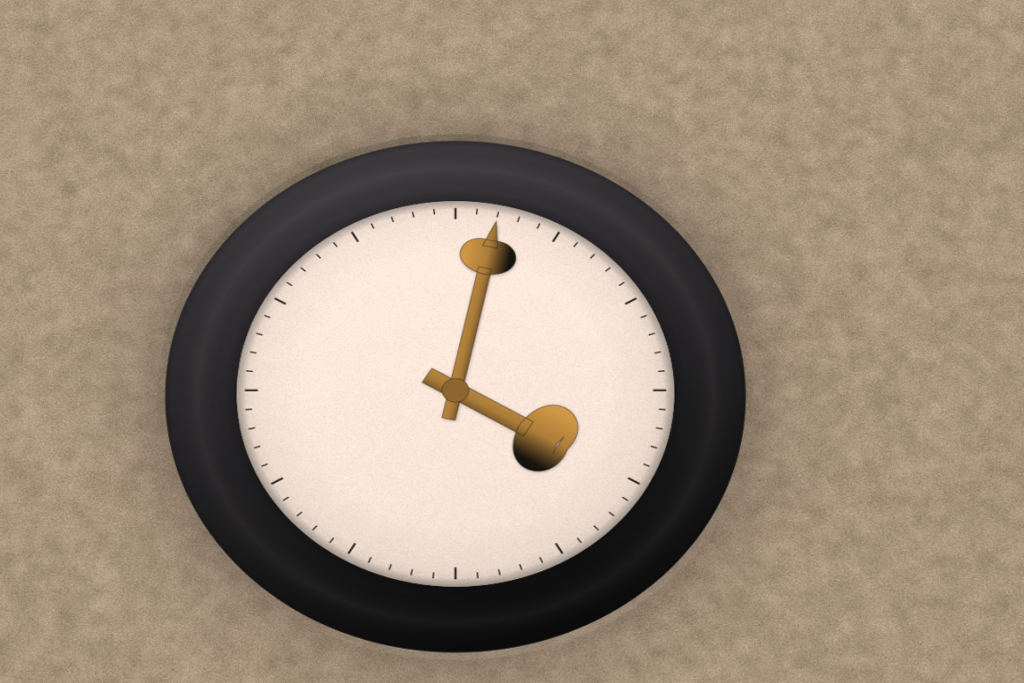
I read 4.02
